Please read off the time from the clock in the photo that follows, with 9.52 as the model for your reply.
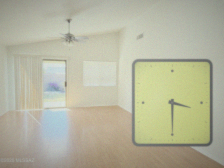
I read 3.30
